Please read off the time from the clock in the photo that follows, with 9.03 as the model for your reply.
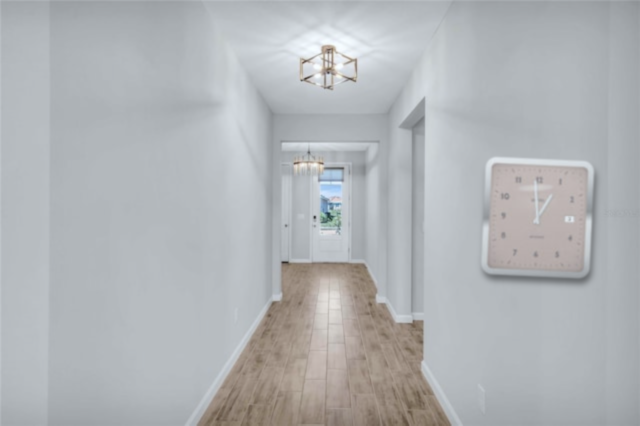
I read 12.59
